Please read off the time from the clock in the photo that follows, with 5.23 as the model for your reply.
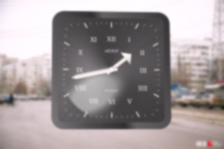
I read 1.43
